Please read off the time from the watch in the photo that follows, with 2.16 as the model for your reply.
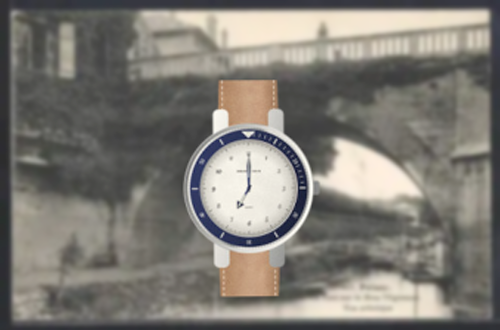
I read 7.00
